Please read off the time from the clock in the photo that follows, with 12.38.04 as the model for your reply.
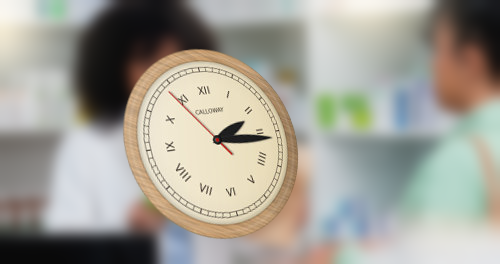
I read 2.15.54
